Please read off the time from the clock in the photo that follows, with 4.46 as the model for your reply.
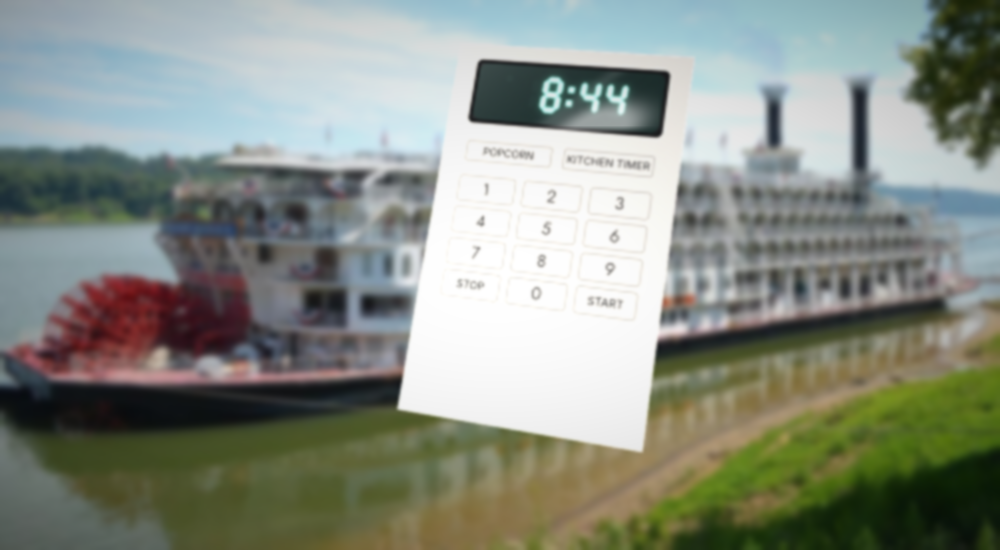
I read 8.44
